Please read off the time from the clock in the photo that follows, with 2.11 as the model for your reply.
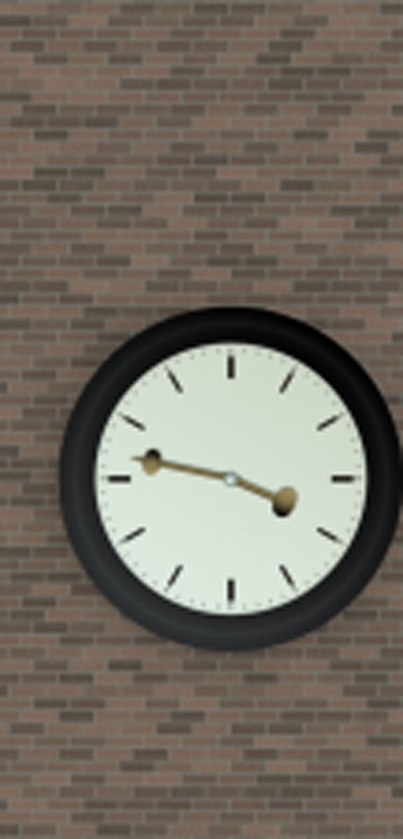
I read 3.47
